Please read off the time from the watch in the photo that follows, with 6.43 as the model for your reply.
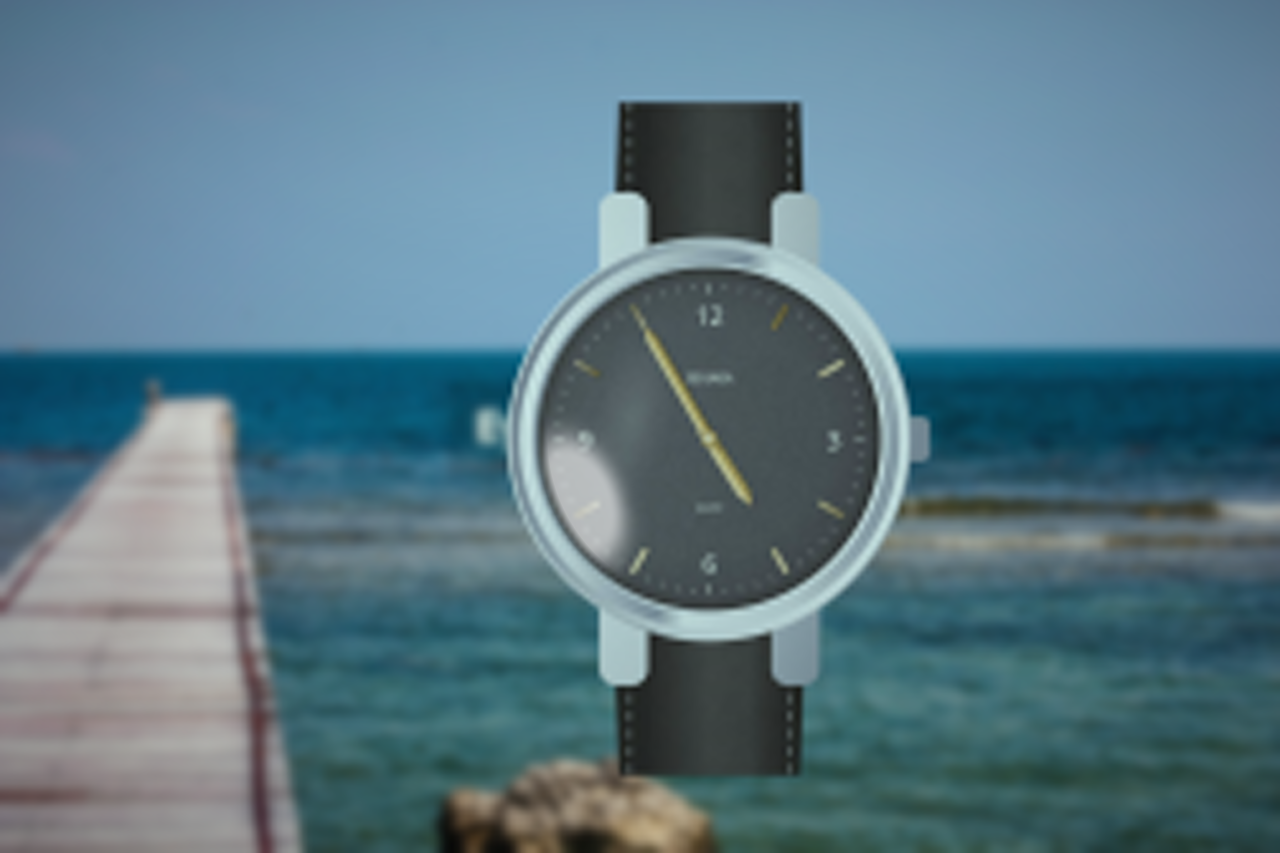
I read 4.55
